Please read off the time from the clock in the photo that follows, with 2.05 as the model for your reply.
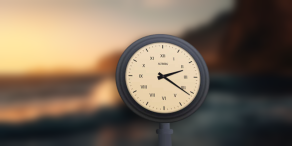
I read 2.21
